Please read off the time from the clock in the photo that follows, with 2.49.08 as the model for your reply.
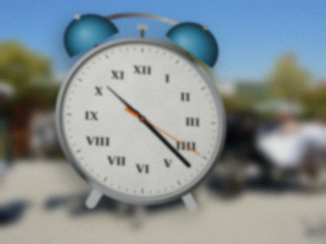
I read 10.22.20
